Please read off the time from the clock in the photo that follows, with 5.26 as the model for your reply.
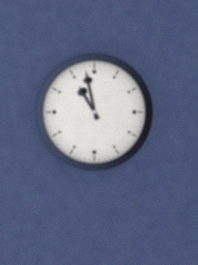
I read 10.58
